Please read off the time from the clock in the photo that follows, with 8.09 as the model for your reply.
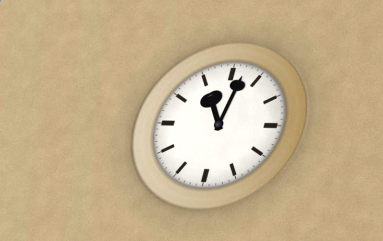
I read 11.02
